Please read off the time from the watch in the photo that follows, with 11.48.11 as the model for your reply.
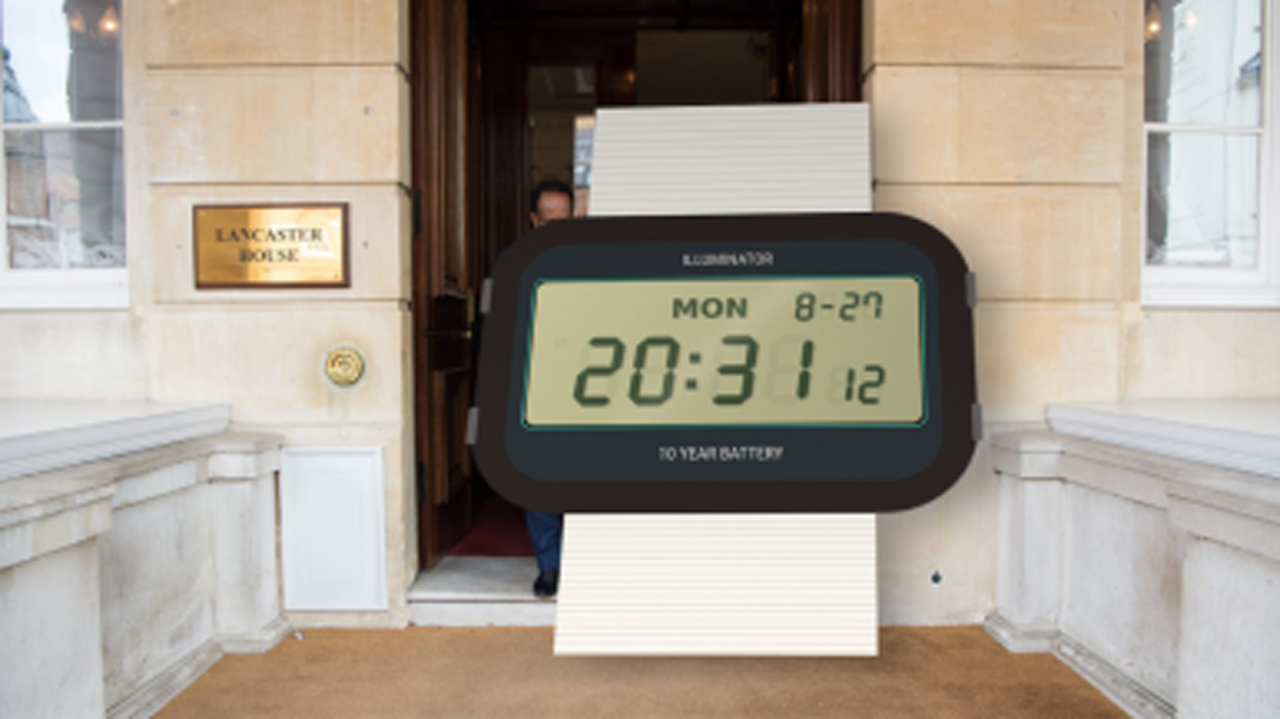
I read 20.31.12
